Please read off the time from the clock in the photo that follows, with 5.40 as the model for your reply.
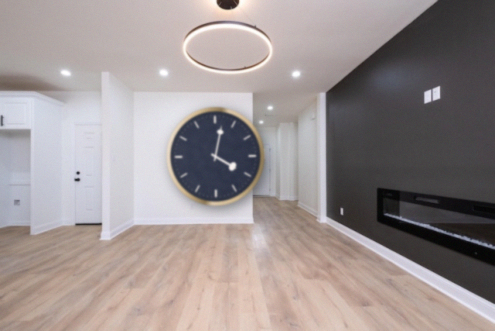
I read 4.02
